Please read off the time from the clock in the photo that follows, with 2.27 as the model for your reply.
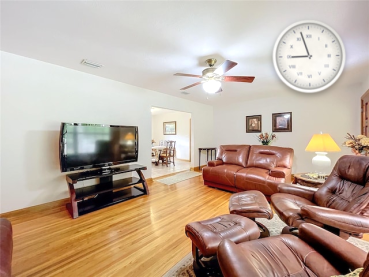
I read 8.57
